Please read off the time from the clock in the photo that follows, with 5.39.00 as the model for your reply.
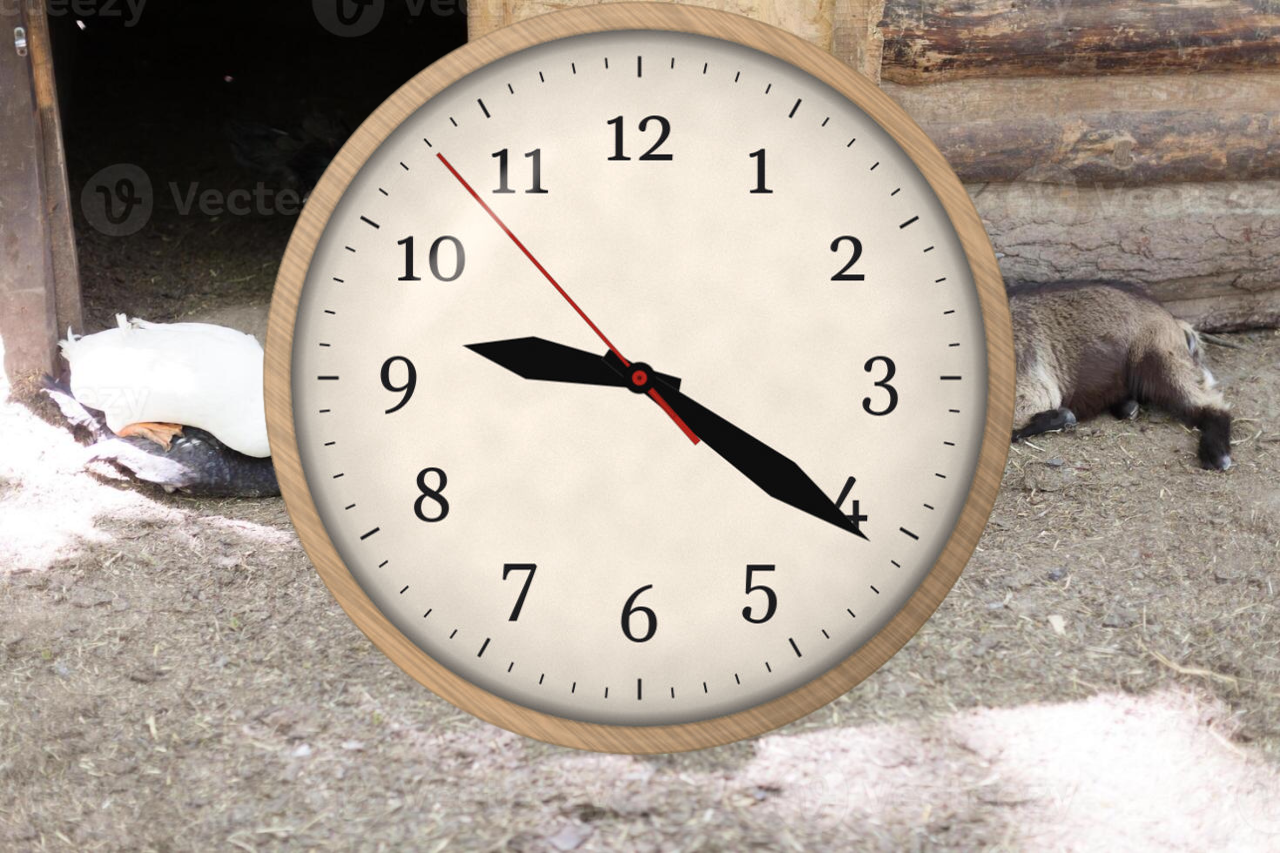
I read 9.20.53
